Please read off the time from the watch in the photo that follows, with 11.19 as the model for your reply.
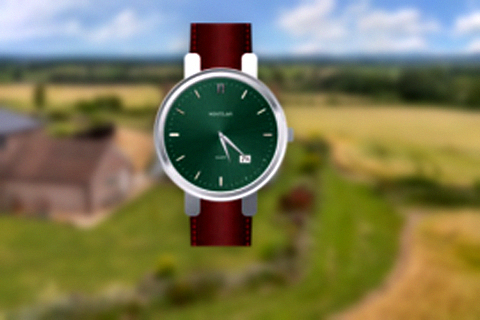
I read 5.22
